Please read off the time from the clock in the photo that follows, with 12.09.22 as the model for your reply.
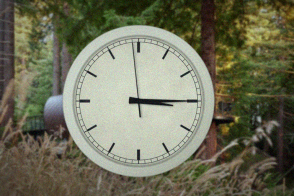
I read 3.14.59
